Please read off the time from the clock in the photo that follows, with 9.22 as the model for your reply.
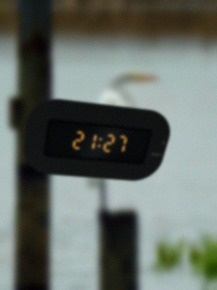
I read 21.27
